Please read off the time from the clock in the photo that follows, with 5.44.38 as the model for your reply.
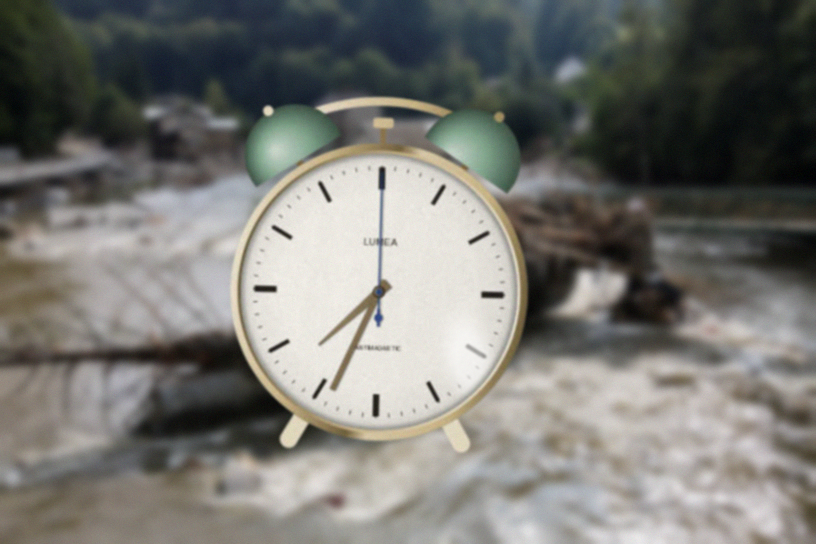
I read 7.34.00
